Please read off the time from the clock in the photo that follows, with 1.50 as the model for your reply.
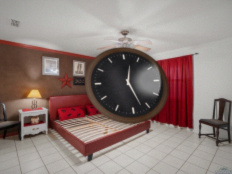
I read 12.27
